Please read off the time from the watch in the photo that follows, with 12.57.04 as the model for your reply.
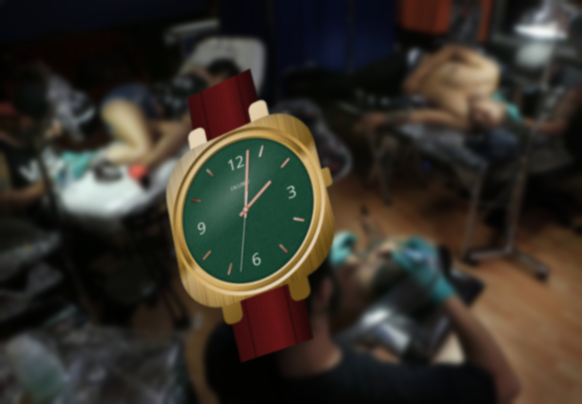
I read 2.02.33
